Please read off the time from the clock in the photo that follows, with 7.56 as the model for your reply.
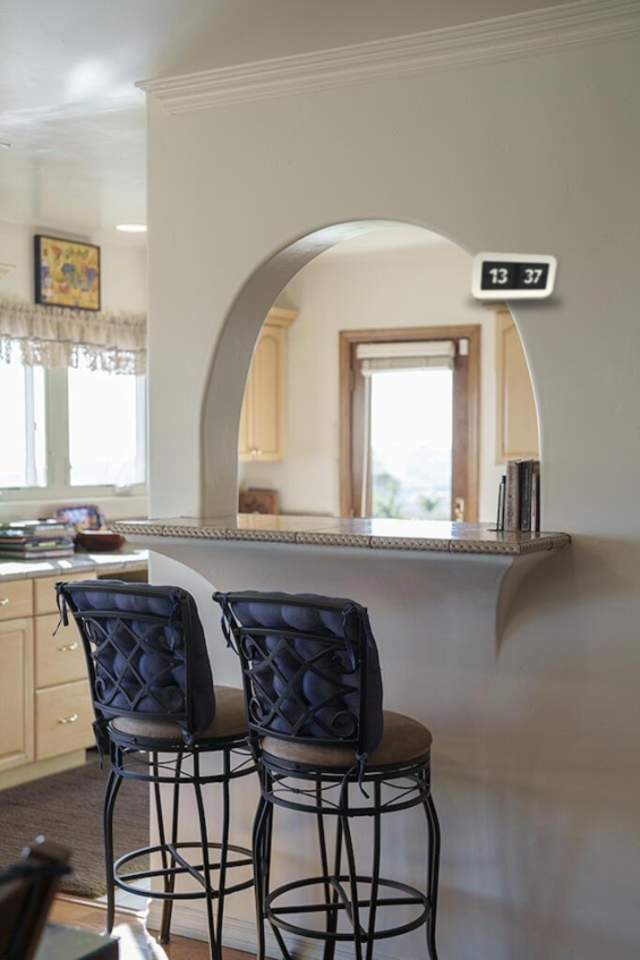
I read 13.37
